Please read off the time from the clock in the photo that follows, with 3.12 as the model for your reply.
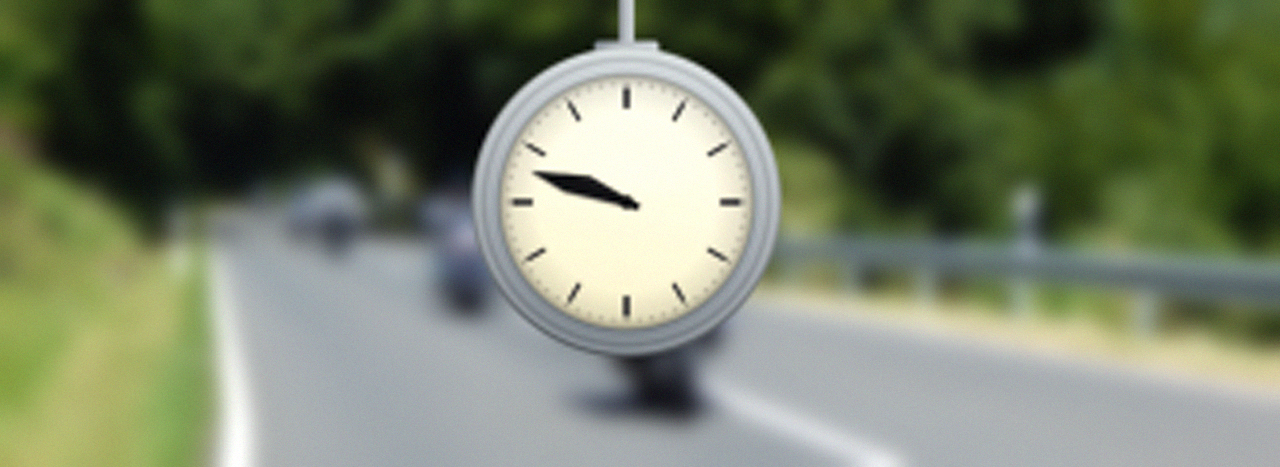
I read 9.48
